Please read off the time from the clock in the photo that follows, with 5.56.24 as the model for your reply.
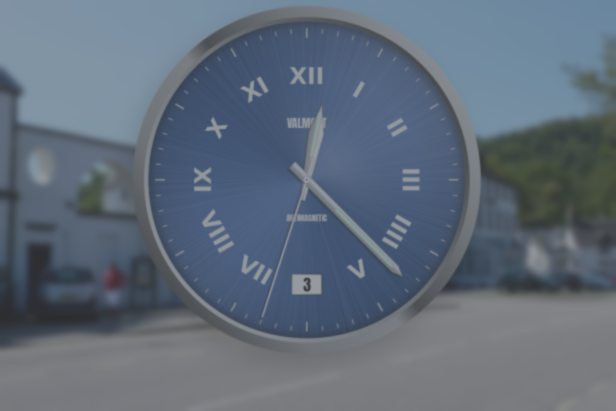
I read 12.22.33
